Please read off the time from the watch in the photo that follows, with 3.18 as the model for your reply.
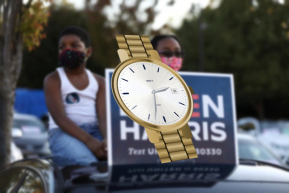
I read 2.33
